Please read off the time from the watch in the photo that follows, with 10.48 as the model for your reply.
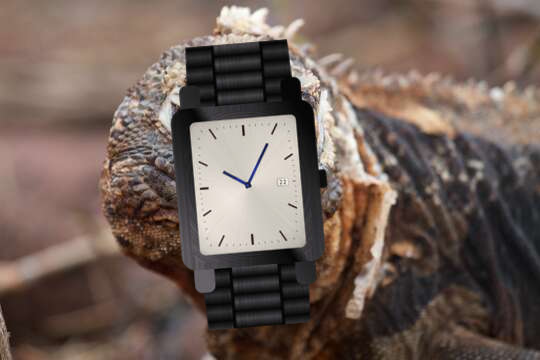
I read 10.05
